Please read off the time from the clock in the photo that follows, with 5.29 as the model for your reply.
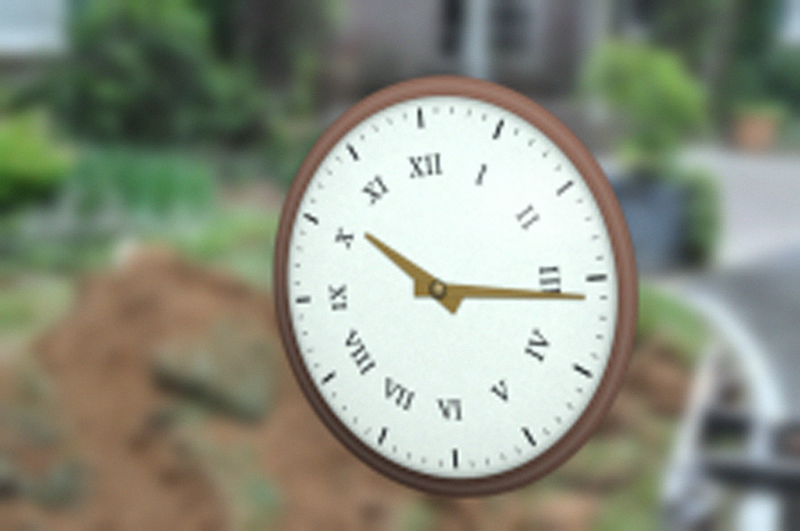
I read 10.16
